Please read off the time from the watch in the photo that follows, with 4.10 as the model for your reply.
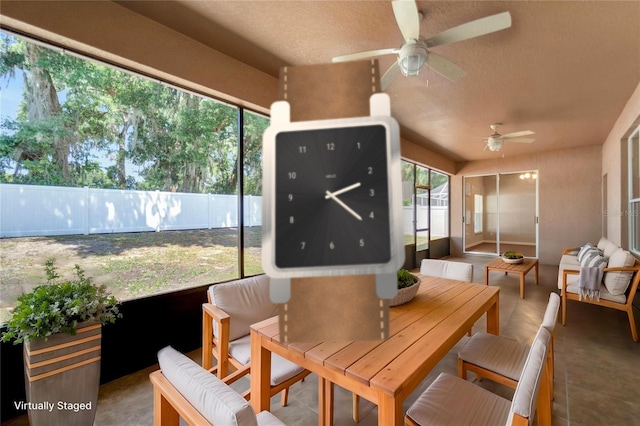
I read 2.22
